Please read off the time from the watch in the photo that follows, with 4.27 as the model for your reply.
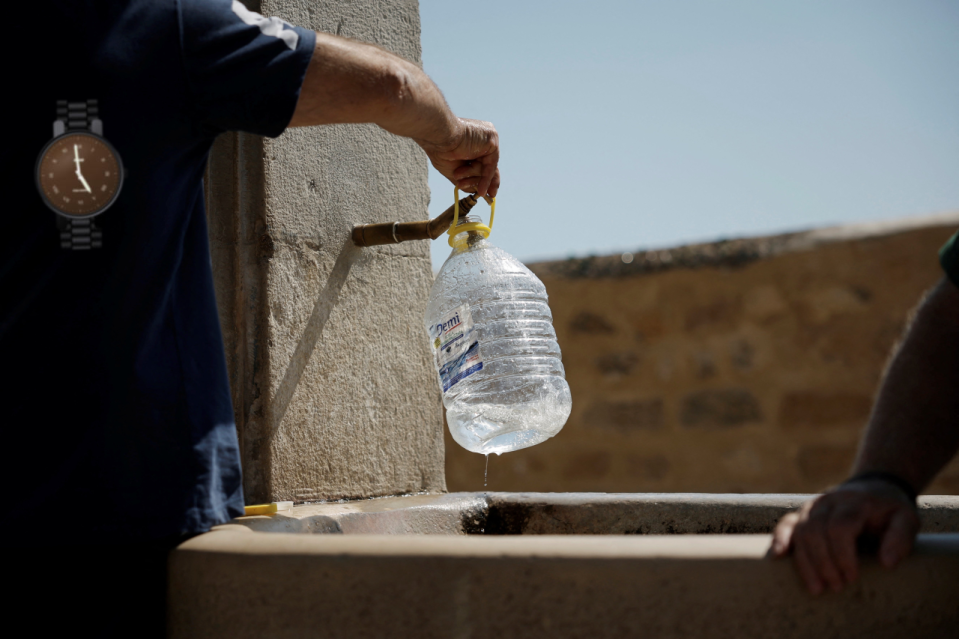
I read 4.59
